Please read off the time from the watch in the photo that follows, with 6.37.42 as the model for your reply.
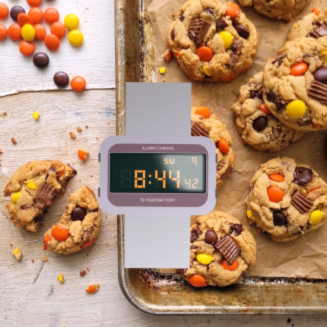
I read 8.44.42
